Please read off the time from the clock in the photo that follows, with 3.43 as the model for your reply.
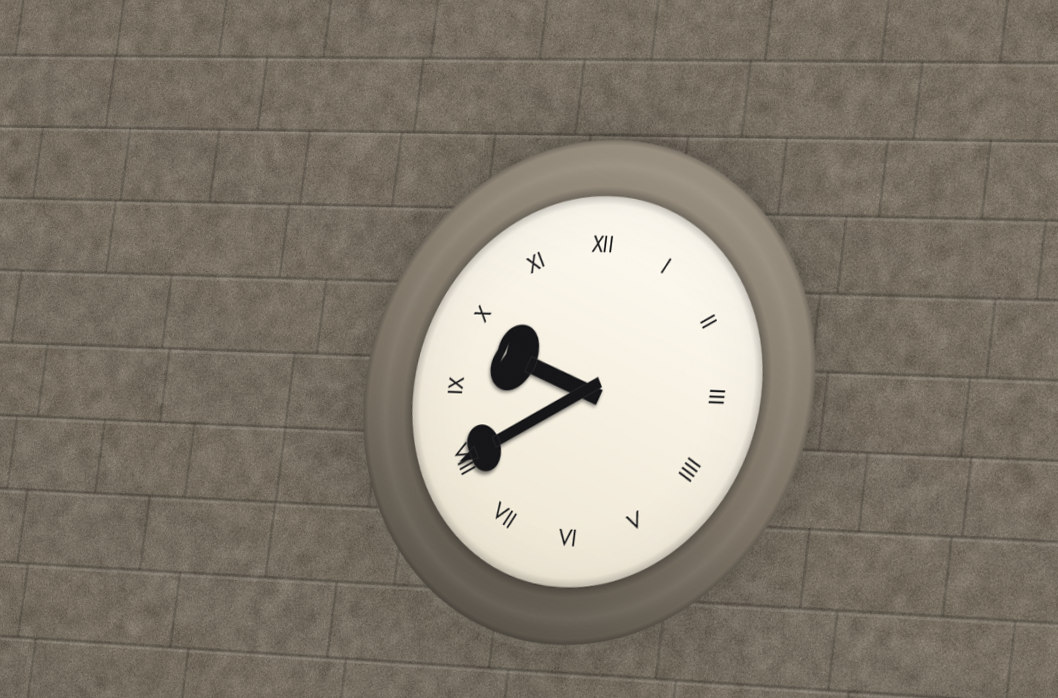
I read 9.40
